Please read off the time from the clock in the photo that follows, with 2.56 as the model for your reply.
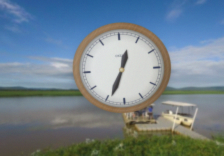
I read 12.34
